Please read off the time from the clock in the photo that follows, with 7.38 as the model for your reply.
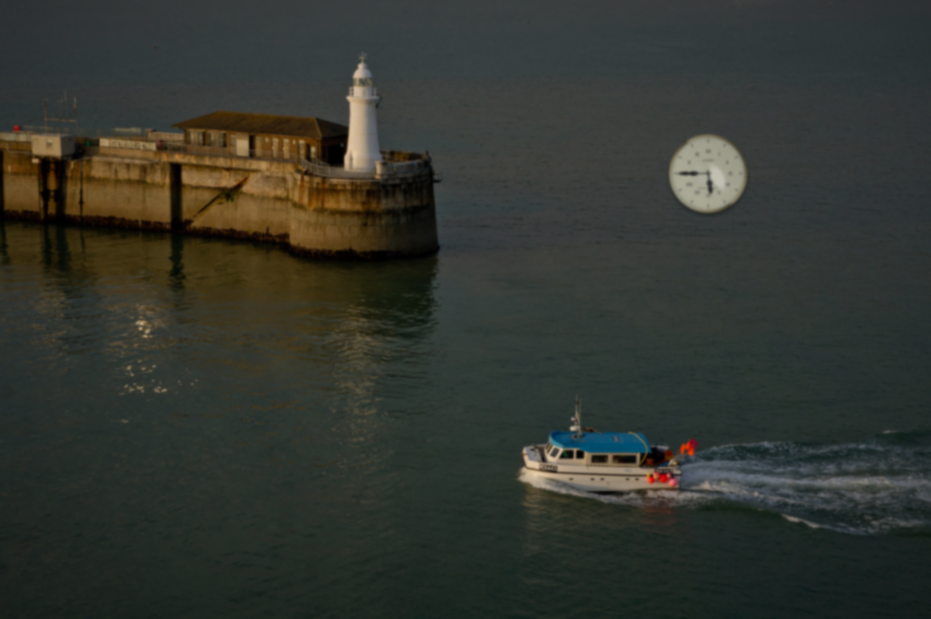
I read 5.45
